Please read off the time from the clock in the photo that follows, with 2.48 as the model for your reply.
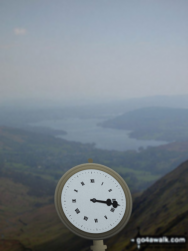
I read 3.17
